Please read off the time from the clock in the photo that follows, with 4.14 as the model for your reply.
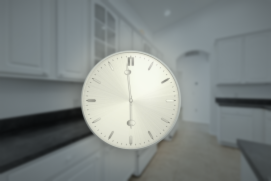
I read 5.59
